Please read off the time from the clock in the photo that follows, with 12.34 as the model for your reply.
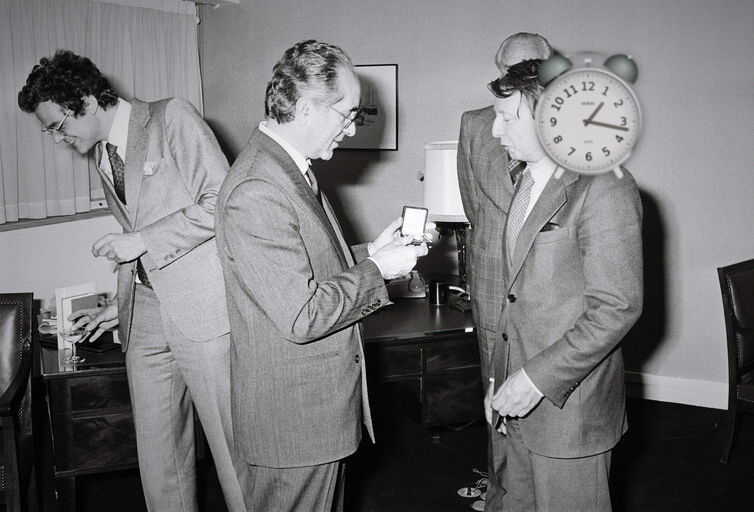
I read 1.17
